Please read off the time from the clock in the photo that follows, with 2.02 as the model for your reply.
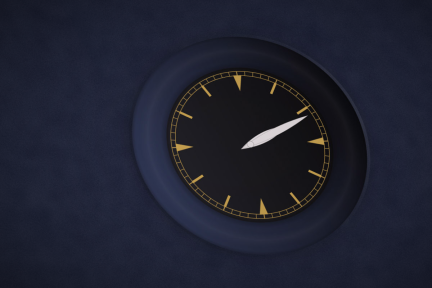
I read 2.11
